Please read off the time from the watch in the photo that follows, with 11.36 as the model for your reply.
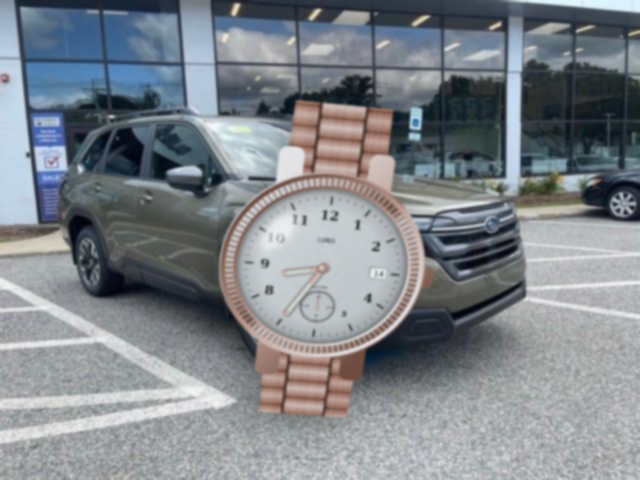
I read 8.35
